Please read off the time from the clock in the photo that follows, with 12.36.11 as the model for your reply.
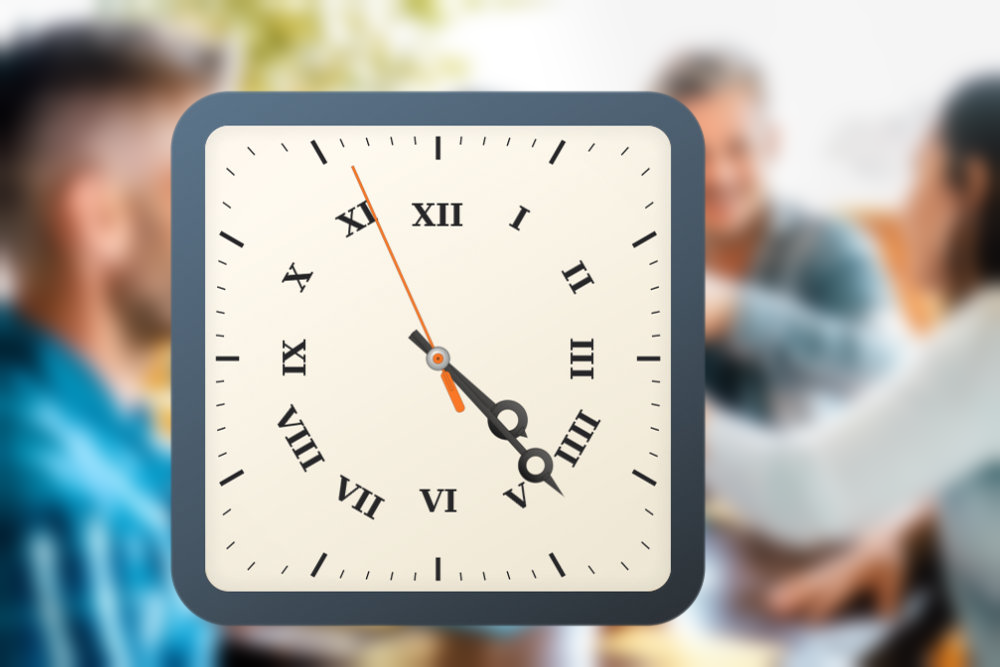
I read 4.22.56
